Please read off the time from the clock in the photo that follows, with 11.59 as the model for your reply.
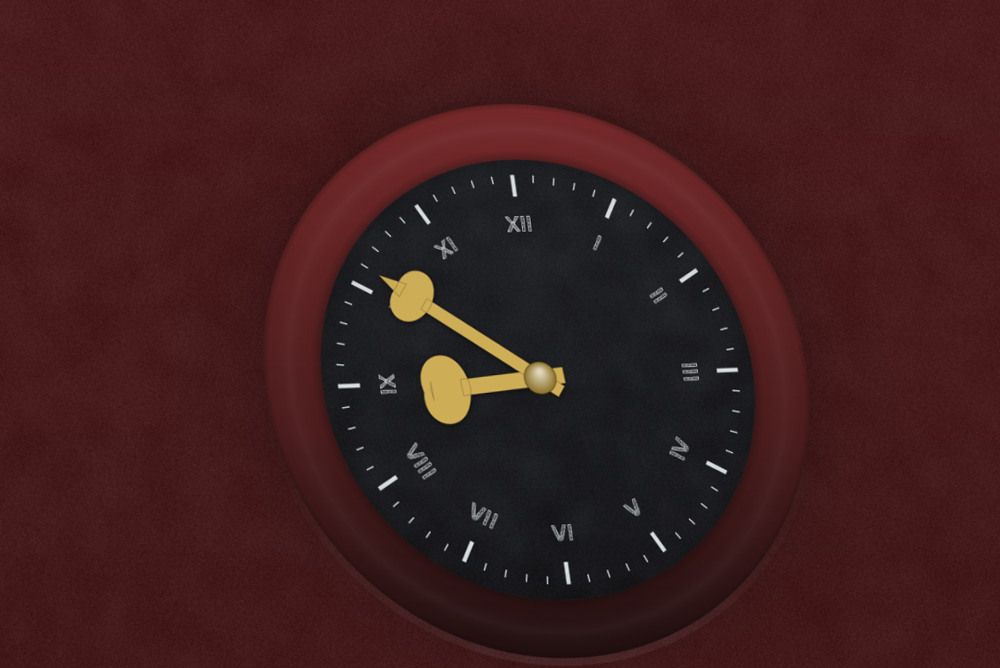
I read 8.51
